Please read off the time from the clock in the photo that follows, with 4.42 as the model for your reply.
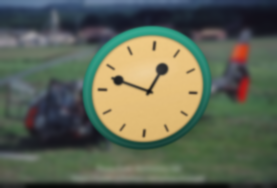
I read 12.48
